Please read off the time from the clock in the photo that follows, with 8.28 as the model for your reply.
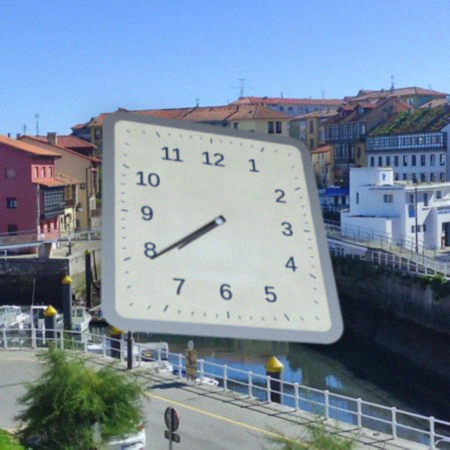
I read 7.39
